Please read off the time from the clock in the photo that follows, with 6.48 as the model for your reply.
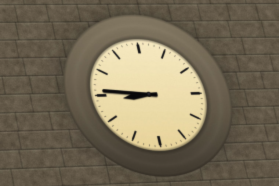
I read 8.46
